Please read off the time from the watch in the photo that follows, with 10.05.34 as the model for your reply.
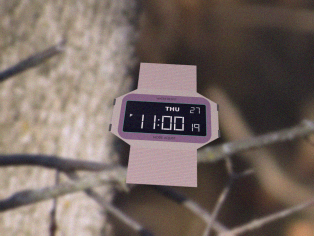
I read 11.00.19
